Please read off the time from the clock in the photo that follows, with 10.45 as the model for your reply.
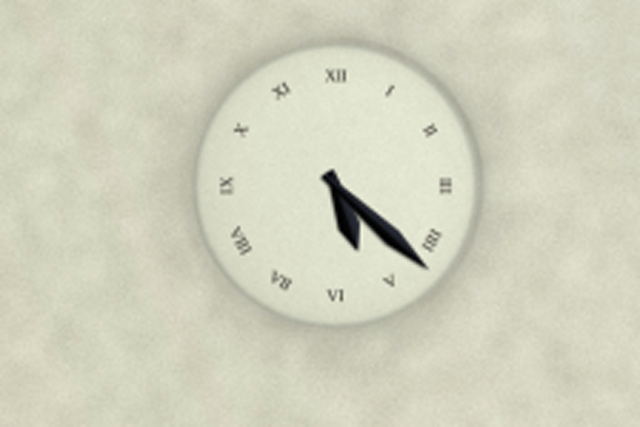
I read 5.22
